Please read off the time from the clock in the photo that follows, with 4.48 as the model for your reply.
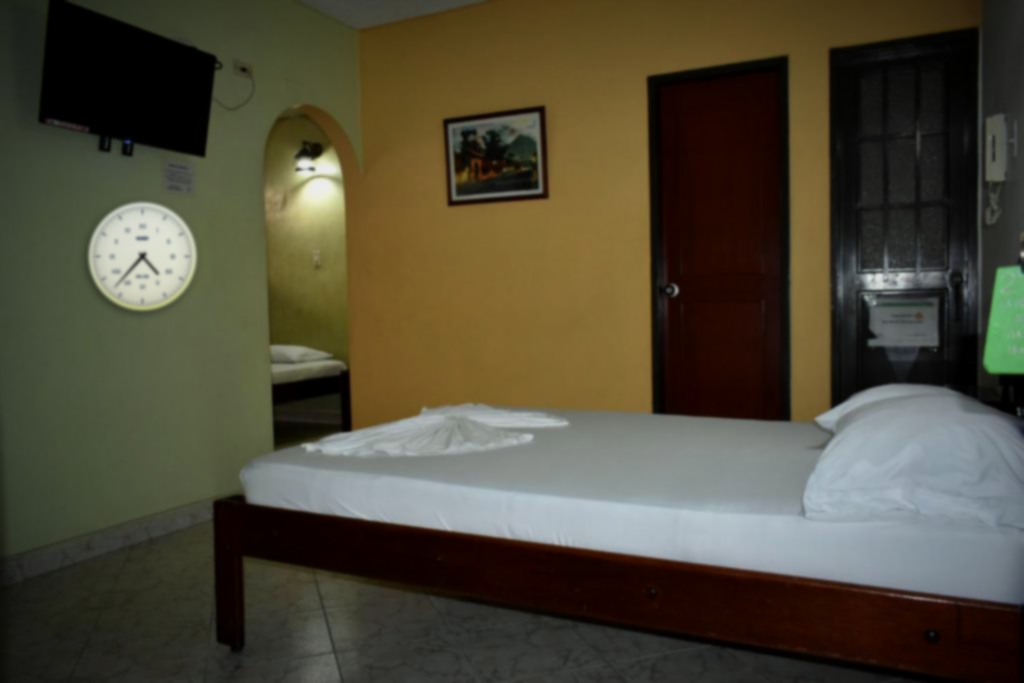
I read 4.37
